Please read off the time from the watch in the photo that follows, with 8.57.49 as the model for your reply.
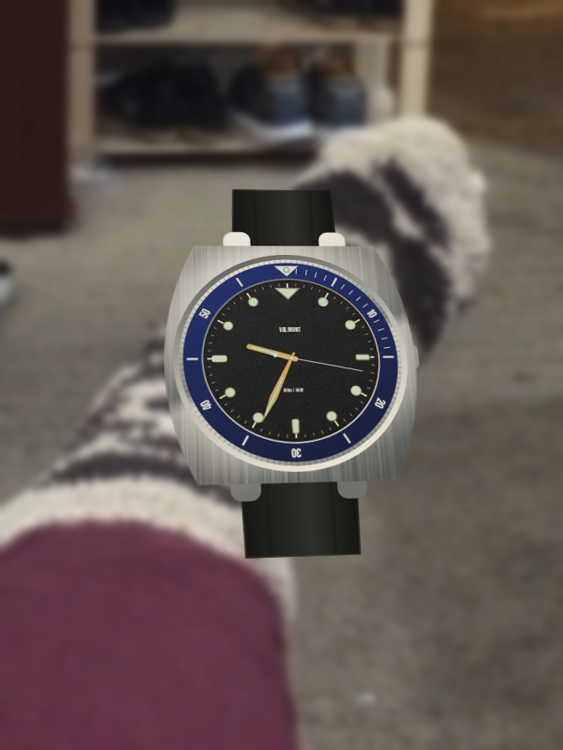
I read 9.34.17
